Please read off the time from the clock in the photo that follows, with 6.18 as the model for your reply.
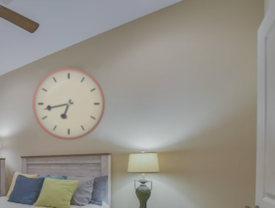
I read 6.43
